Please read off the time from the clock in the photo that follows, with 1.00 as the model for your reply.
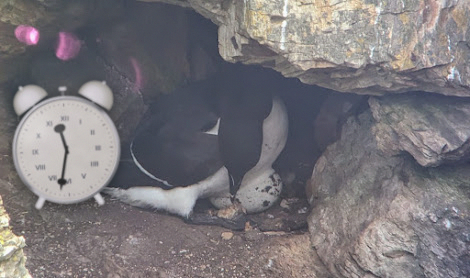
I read 11.32
